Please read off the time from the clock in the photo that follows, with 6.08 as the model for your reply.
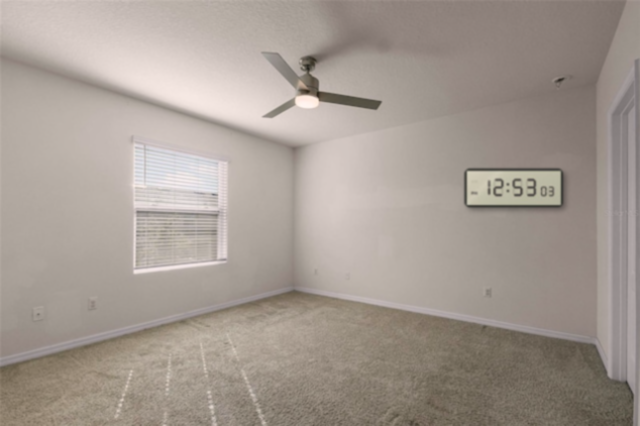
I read 12.53
